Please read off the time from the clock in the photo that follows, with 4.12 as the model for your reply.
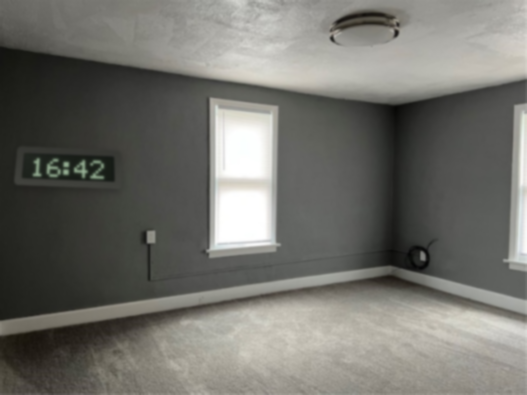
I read 16.42
